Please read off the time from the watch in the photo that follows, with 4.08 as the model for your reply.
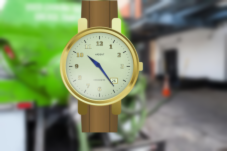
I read 10.24
